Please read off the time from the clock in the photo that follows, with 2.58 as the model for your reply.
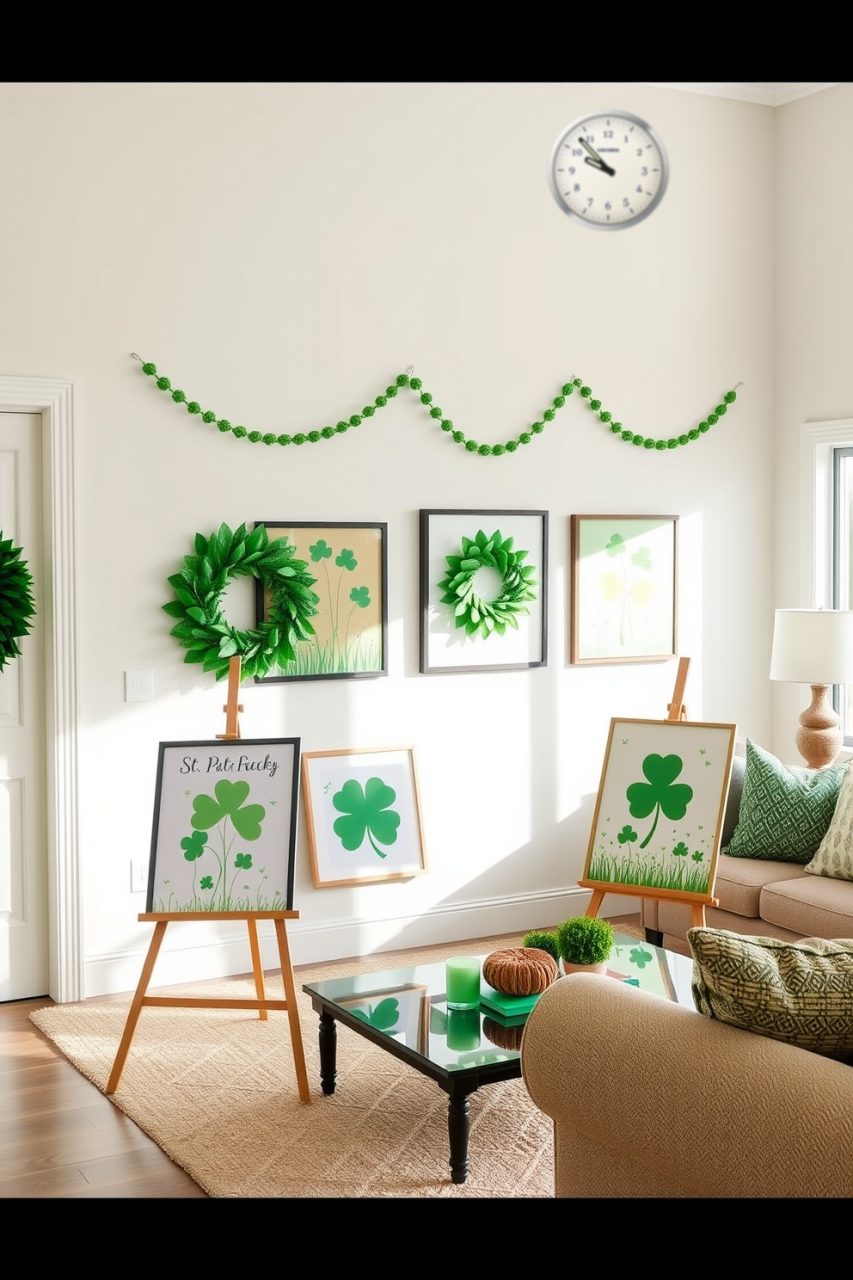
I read 9.53
